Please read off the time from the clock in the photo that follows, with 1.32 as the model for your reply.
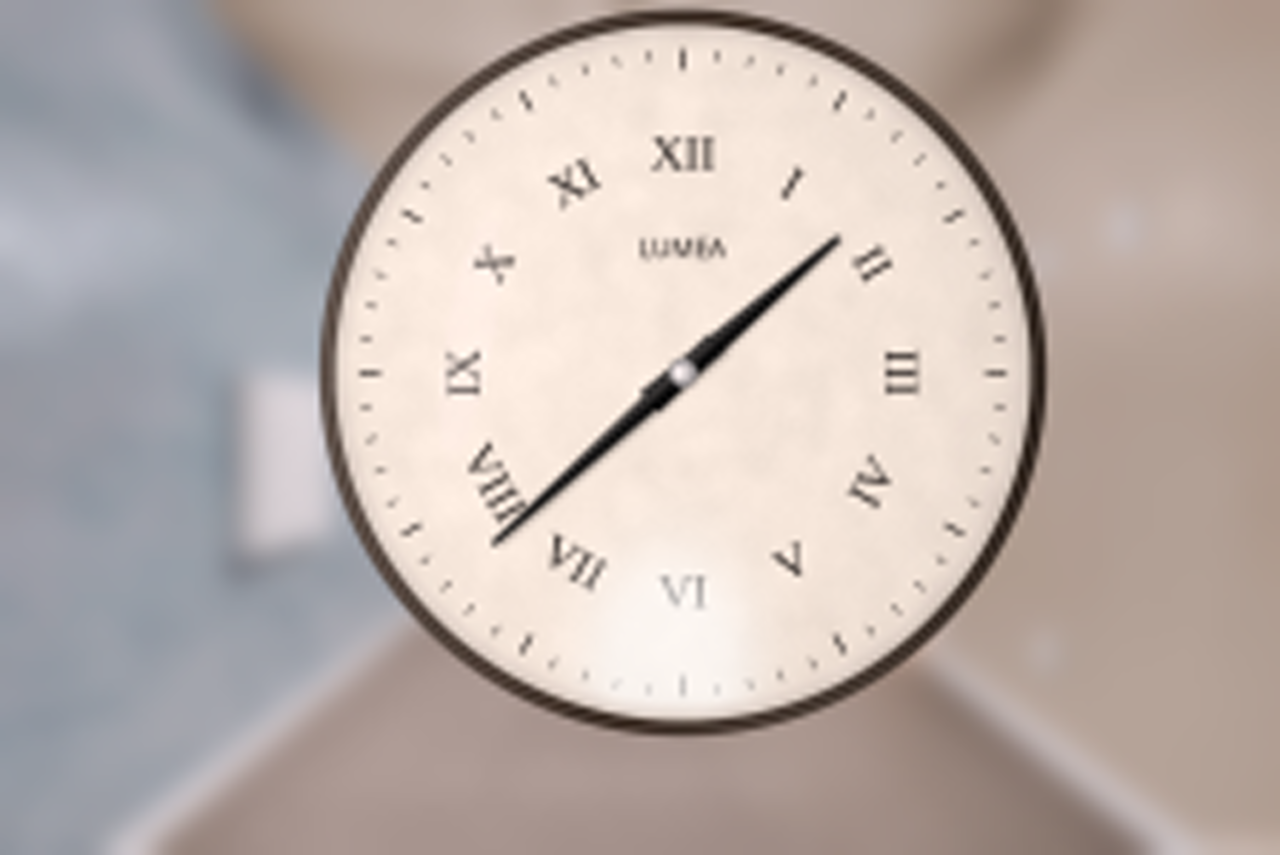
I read 1.38
